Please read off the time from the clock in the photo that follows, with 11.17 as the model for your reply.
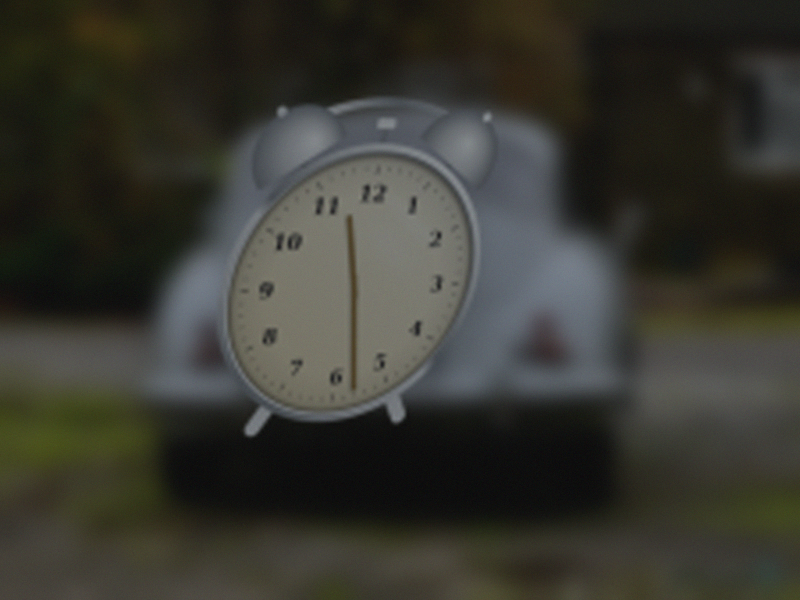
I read 11.28
